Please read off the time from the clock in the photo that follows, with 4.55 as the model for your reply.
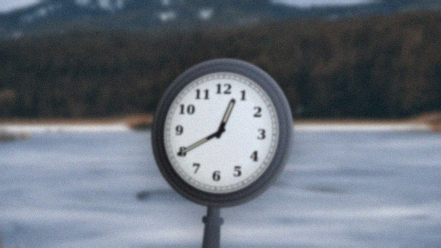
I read 12.40
